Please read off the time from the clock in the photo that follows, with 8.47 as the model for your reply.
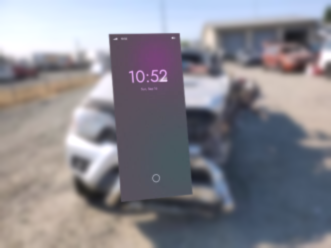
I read 10.52
